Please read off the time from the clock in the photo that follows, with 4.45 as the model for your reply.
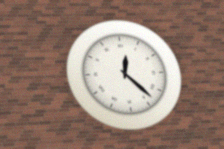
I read 12.23
